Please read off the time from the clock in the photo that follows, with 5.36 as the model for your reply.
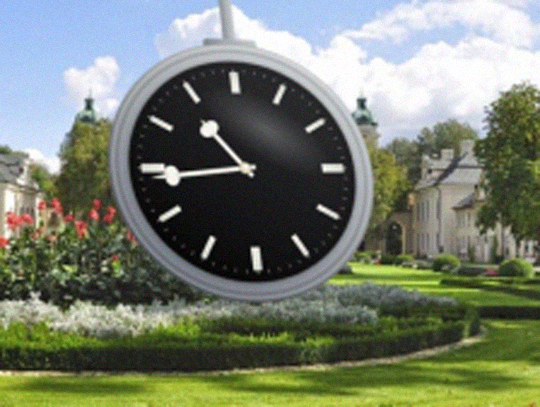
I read 10.44
